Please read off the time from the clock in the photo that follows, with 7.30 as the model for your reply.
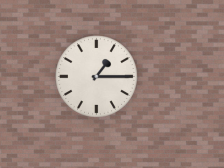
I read 1.15
